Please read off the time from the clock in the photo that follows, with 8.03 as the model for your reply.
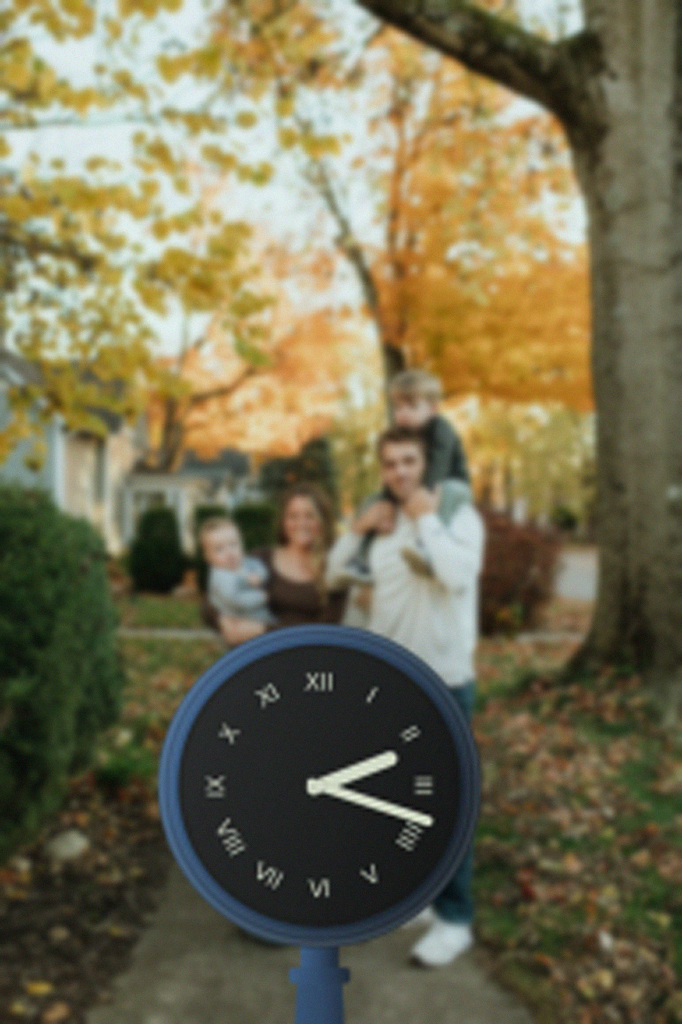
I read 2.18
